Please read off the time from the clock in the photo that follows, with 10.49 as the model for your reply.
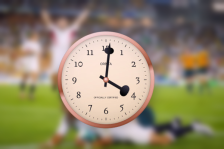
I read 4.01
